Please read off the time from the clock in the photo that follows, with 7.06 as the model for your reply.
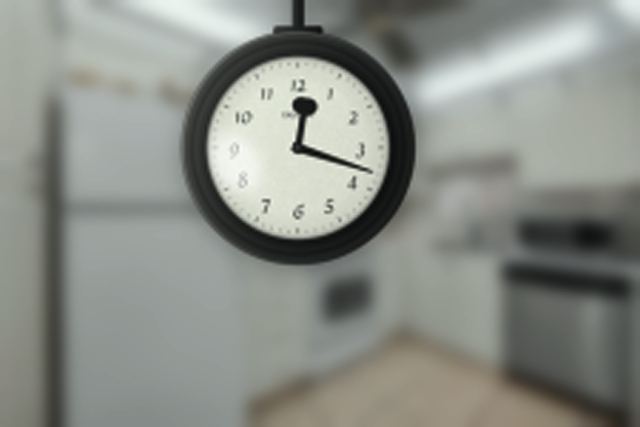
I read 12.18
